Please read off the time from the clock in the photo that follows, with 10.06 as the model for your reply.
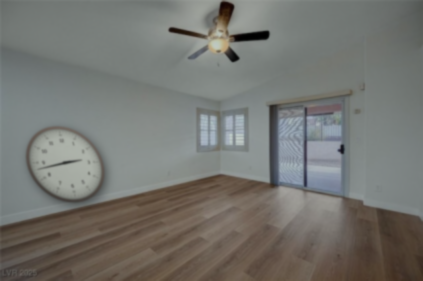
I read 2.43
